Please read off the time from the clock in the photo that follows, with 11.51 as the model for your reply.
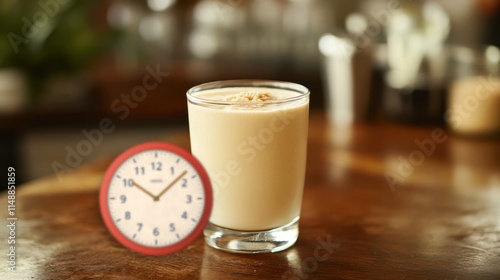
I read 10.08
